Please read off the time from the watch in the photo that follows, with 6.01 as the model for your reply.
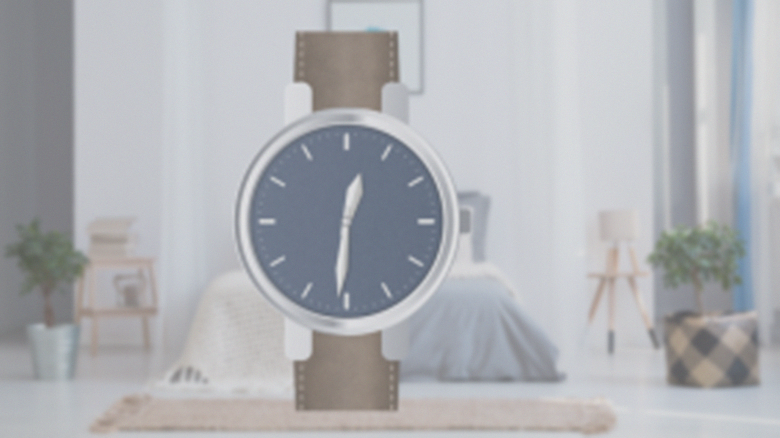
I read 12.31
